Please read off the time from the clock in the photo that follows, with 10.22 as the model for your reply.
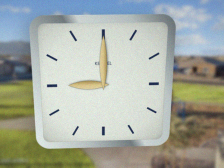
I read 9.00
